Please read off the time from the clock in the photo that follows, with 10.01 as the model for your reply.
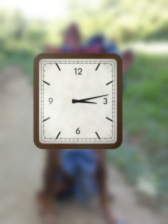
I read 3.13
